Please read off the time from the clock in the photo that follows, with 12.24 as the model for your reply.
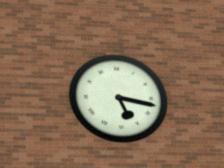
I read 5.17
